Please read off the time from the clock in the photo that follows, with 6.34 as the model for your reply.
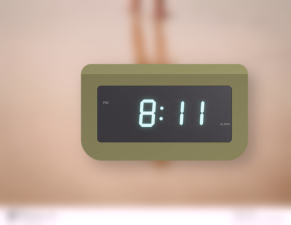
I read 8.11
